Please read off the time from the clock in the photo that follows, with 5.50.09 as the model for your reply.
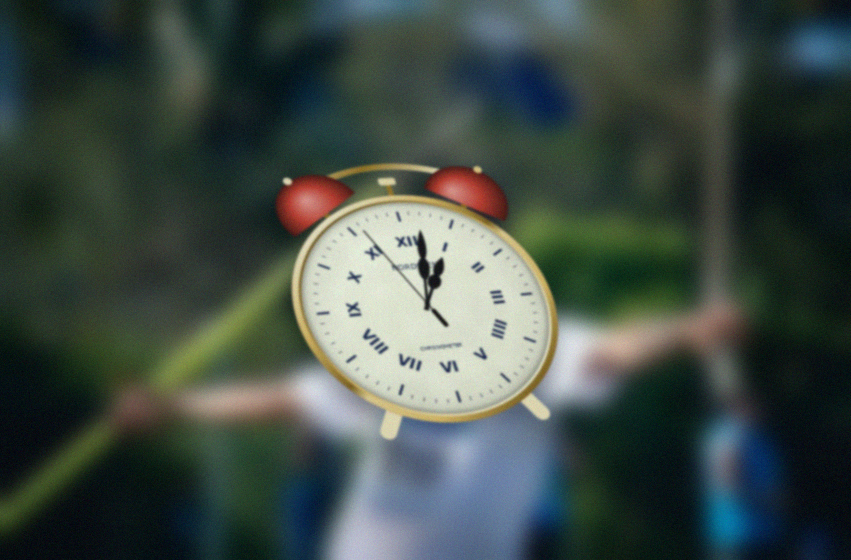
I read 1.01.56
